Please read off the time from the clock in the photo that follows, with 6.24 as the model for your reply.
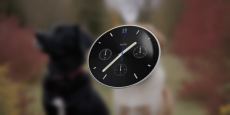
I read 1.37
